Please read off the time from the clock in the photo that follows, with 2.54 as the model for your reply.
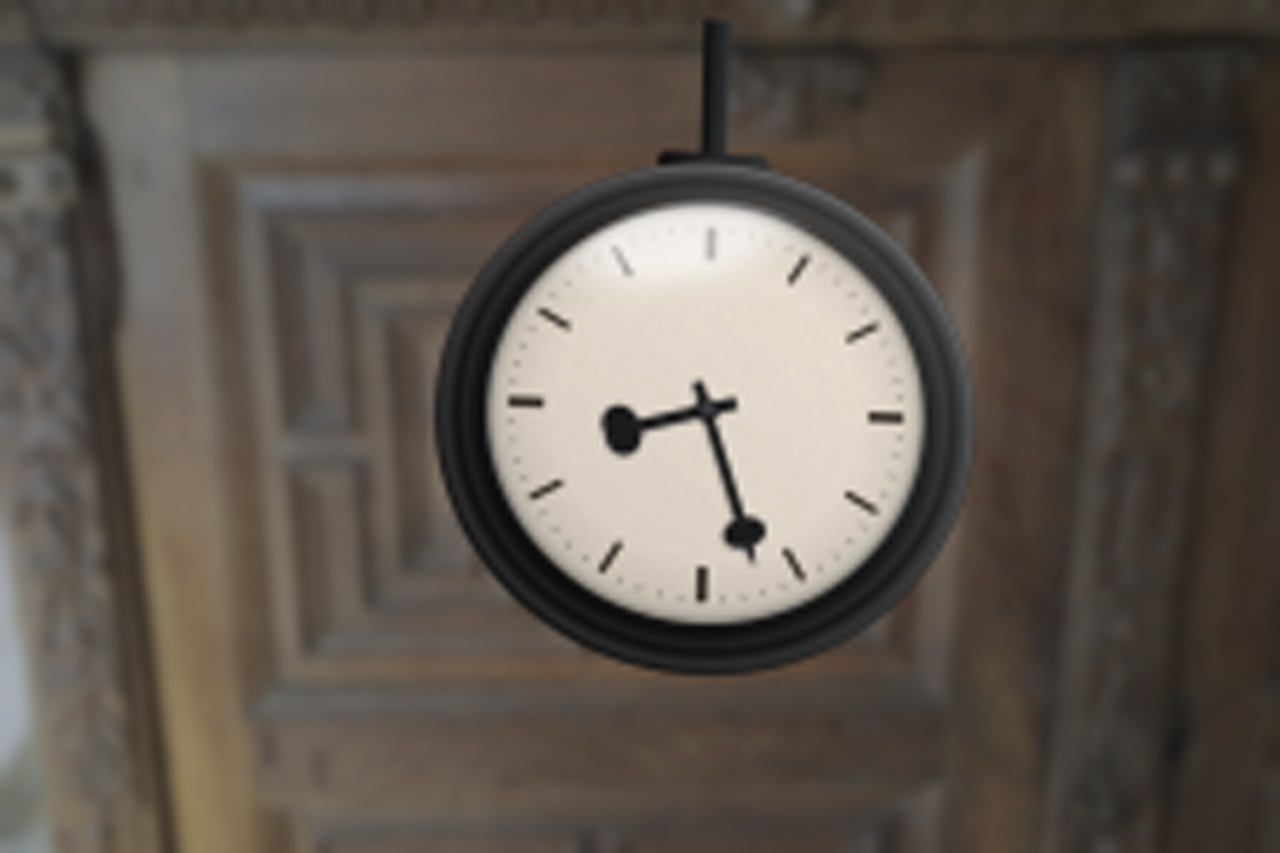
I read 8.27
